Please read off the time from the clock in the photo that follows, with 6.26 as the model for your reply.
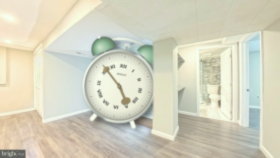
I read 4.52
